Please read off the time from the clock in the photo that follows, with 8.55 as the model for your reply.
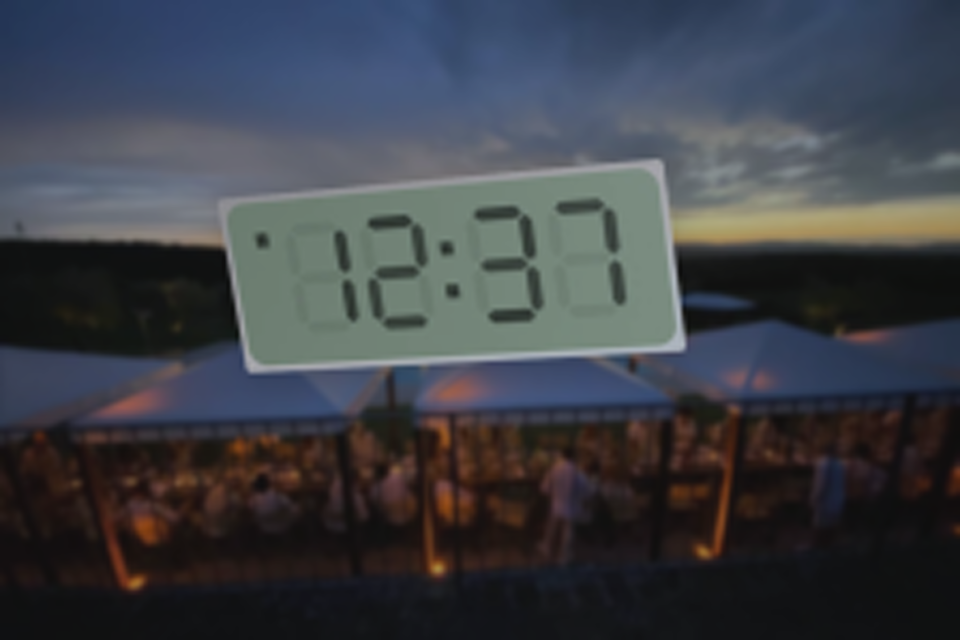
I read 12.37
